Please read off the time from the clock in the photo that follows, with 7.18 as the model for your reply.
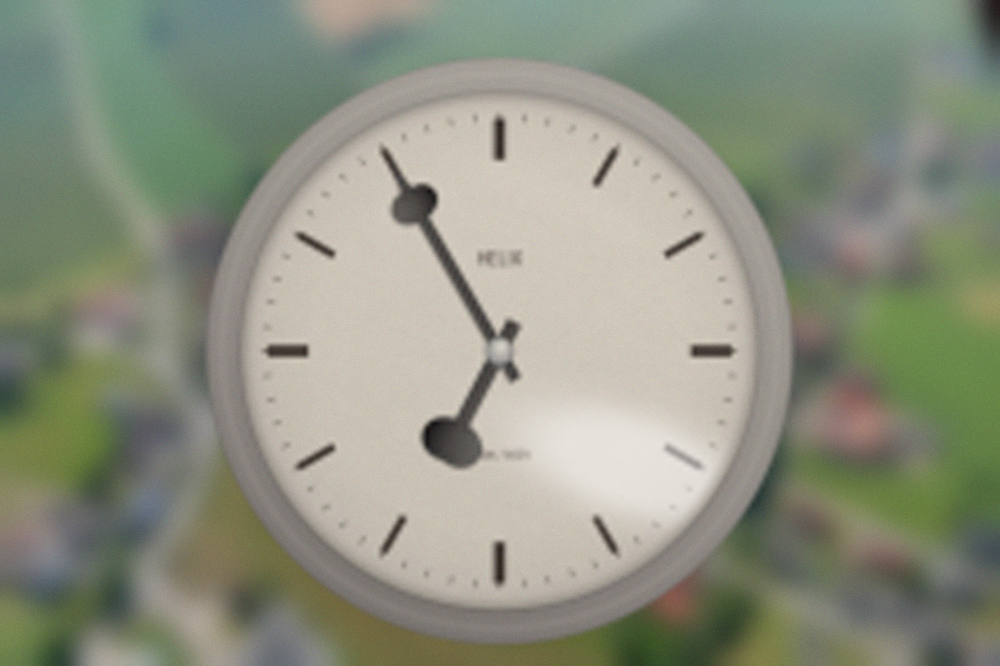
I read 6.55
